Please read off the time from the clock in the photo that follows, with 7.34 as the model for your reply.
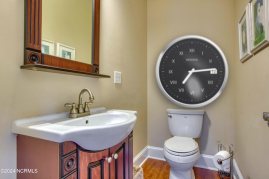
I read 7.14
